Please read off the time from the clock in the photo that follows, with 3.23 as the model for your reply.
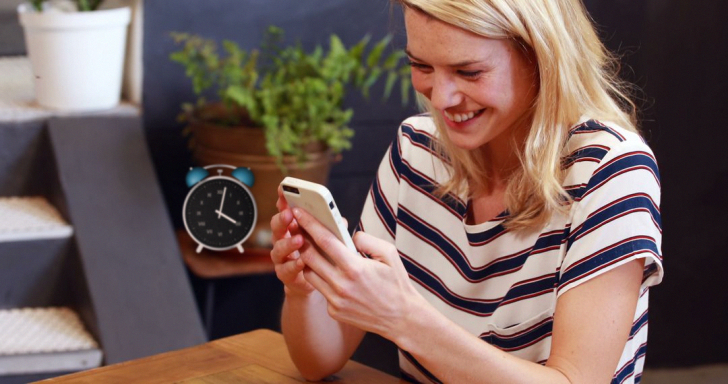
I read 4.02
